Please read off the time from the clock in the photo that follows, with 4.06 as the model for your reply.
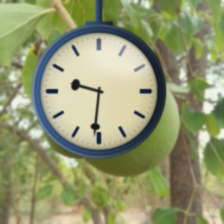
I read 9.31
